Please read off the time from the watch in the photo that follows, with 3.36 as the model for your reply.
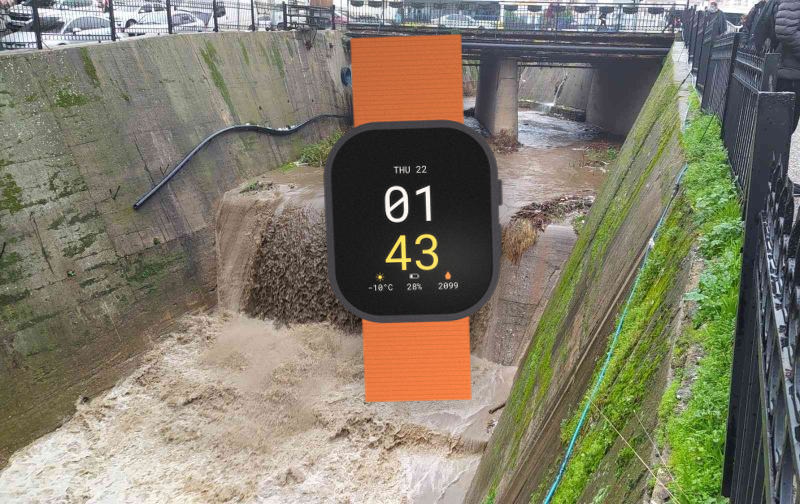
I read 1.43
